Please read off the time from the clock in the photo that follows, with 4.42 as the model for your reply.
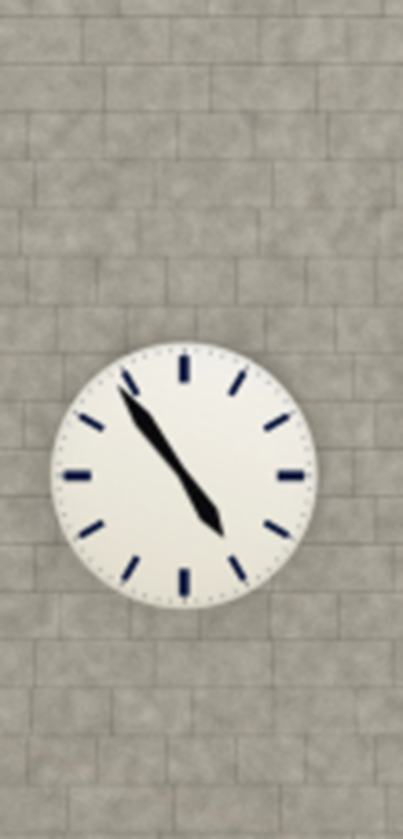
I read 4.54
